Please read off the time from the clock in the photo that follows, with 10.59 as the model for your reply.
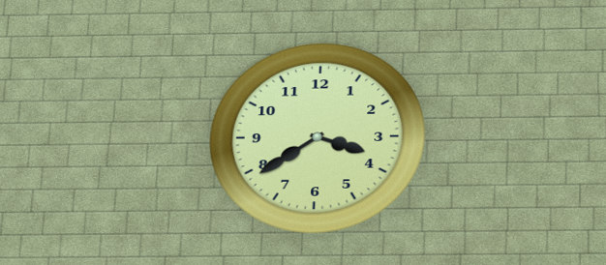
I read 3.39
